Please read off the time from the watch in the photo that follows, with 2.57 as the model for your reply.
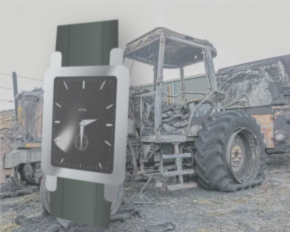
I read 2.30
